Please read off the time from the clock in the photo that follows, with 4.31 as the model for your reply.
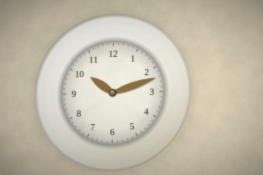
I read 10.12
